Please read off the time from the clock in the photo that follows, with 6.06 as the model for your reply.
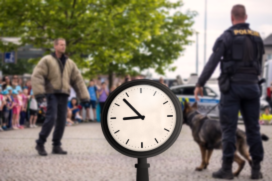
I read 8.53
